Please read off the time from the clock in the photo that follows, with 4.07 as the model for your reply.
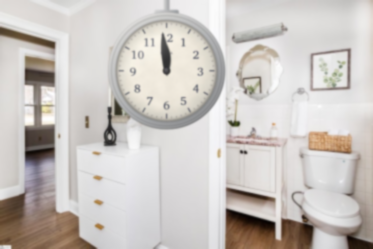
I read 11.59
